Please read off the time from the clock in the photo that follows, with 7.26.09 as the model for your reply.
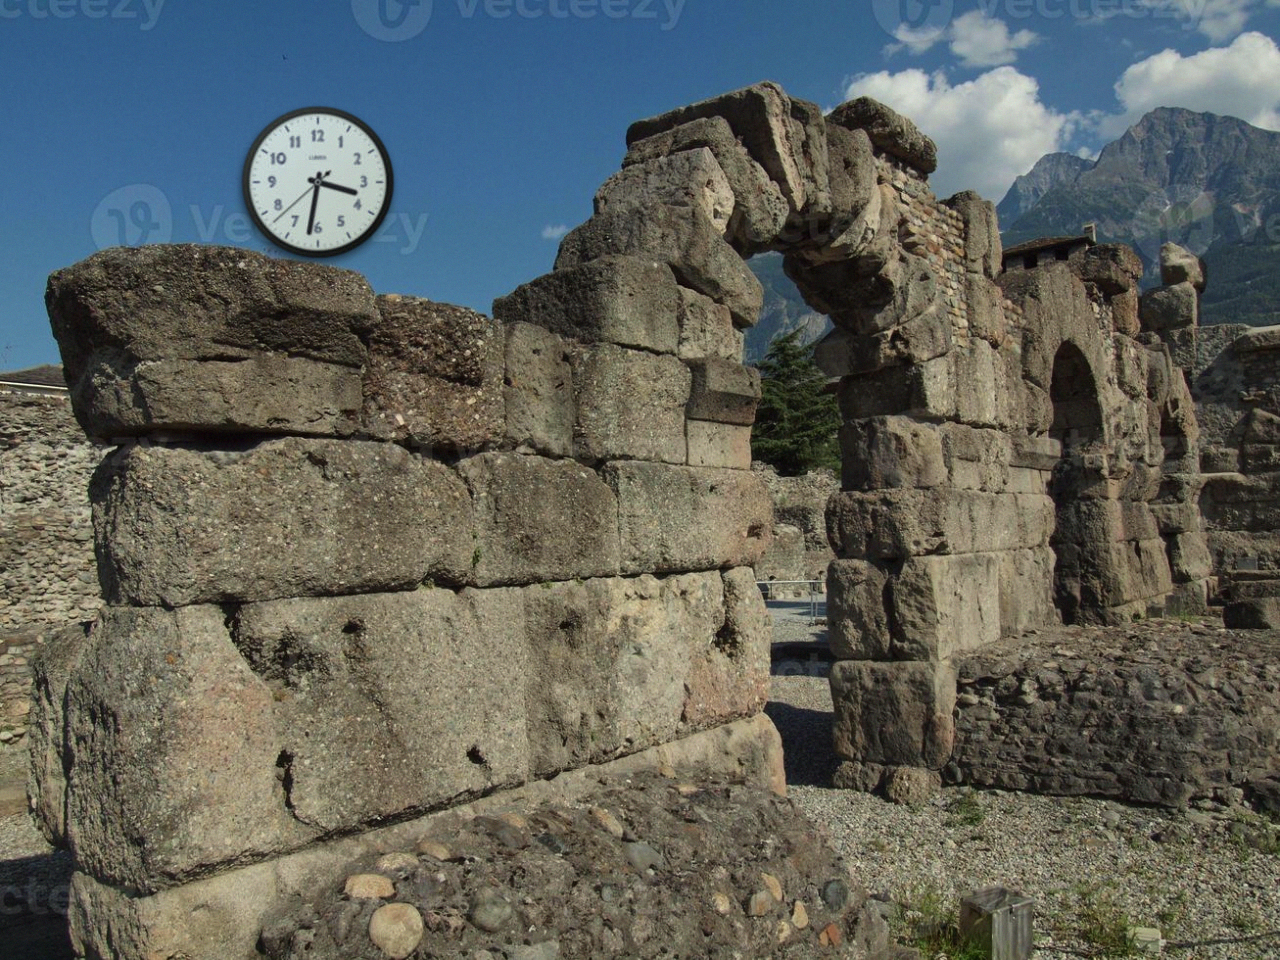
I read 3.31.38
